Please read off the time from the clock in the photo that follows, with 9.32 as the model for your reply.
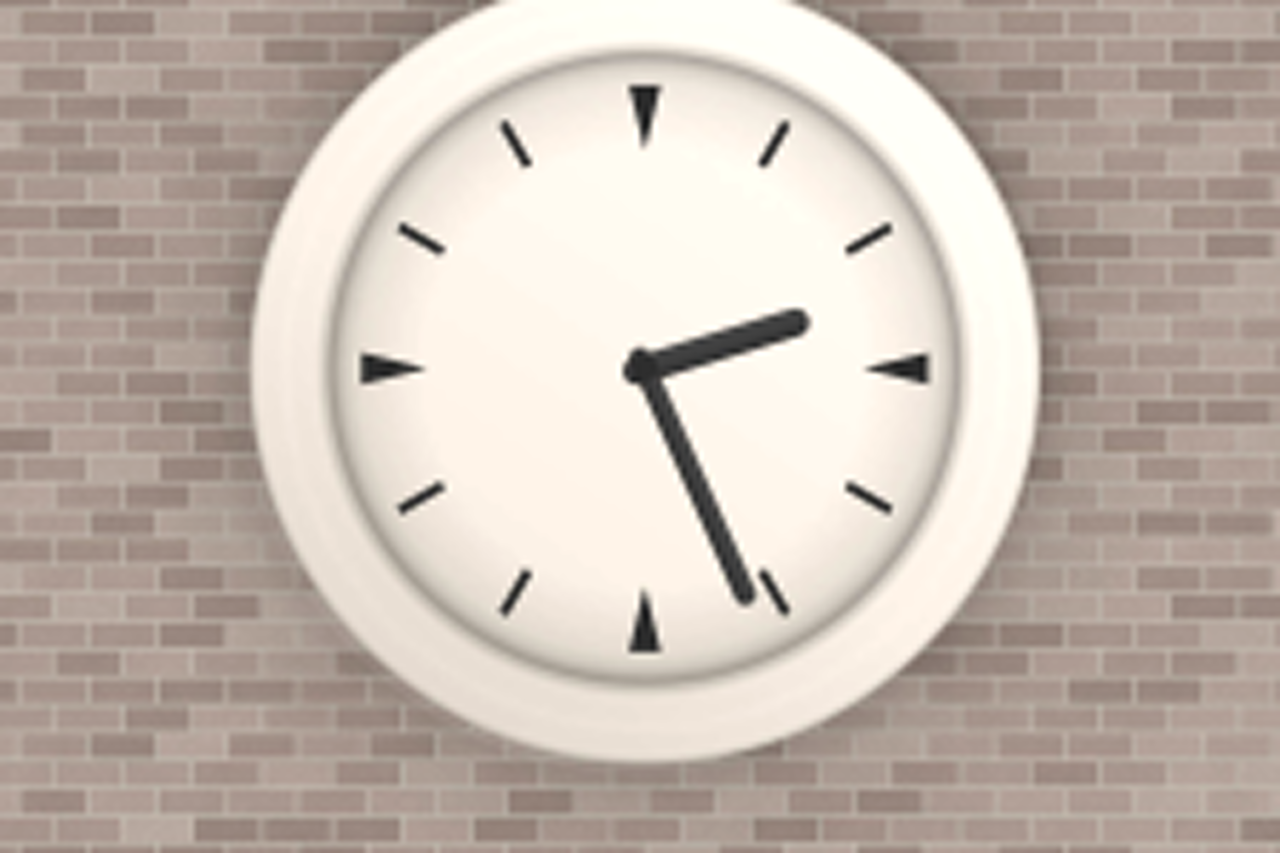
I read 2.26
